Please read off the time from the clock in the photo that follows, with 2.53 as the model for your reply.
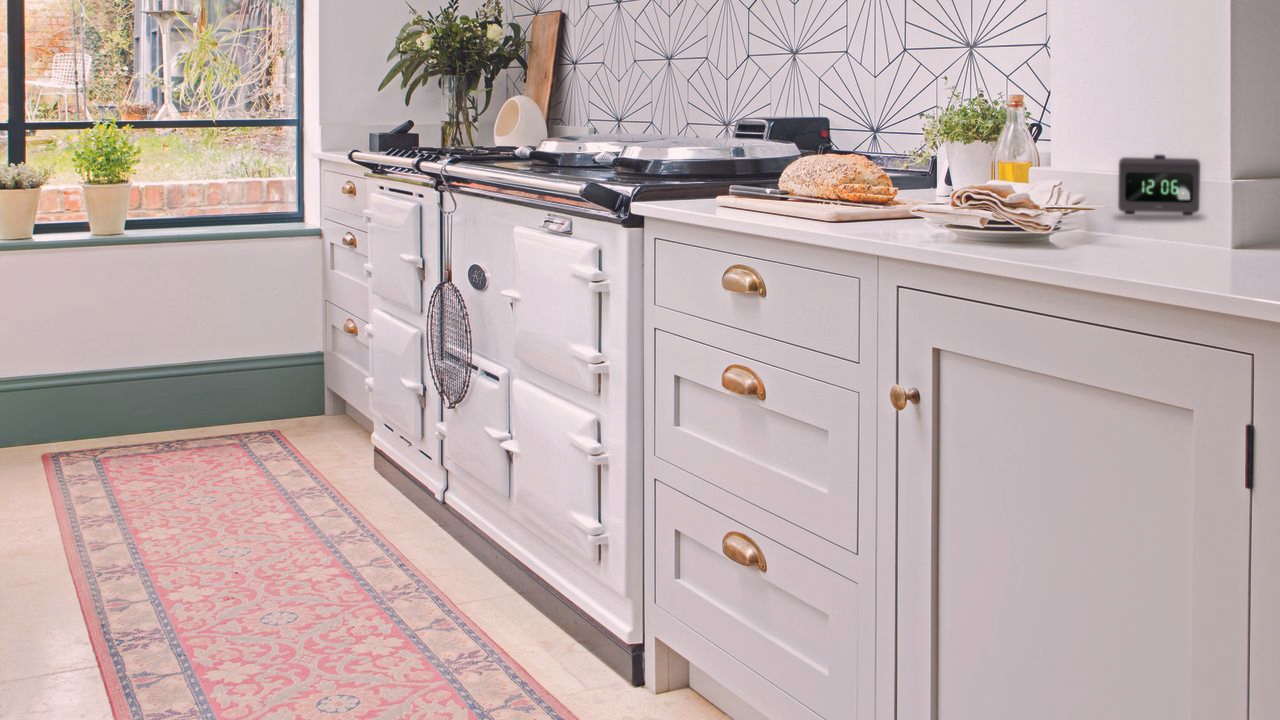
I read 12.06
